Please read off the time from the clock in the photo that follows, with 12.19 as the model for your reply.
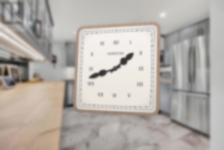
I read 1.42
